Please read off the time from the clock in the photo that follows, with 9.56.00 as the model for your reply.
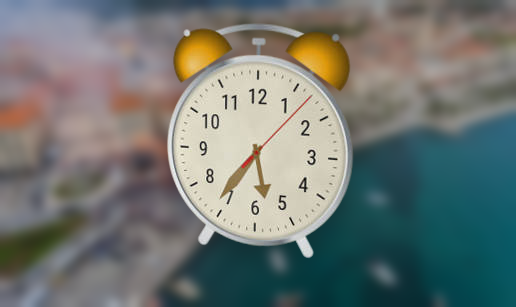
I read 5.36.07
